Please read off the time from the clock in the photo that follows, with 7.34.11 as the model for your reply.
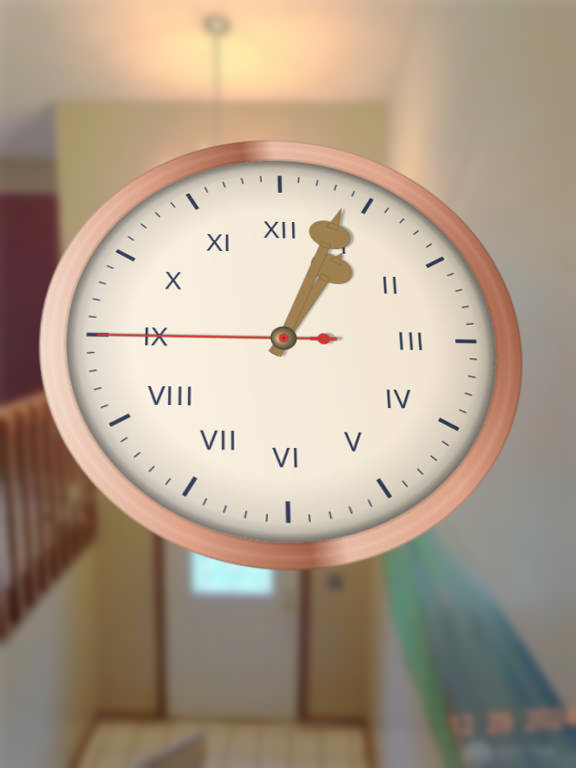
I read 1.03.45
